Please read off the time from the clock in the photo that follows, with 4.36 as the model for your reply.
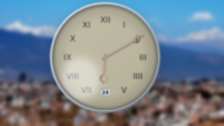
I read 6.10
